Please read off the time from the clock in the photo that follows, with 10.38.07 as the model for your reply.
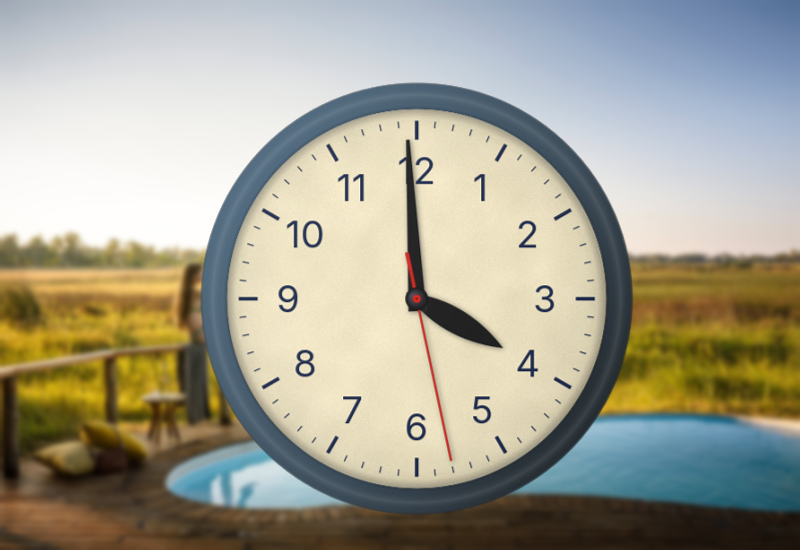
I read 3.59.28
